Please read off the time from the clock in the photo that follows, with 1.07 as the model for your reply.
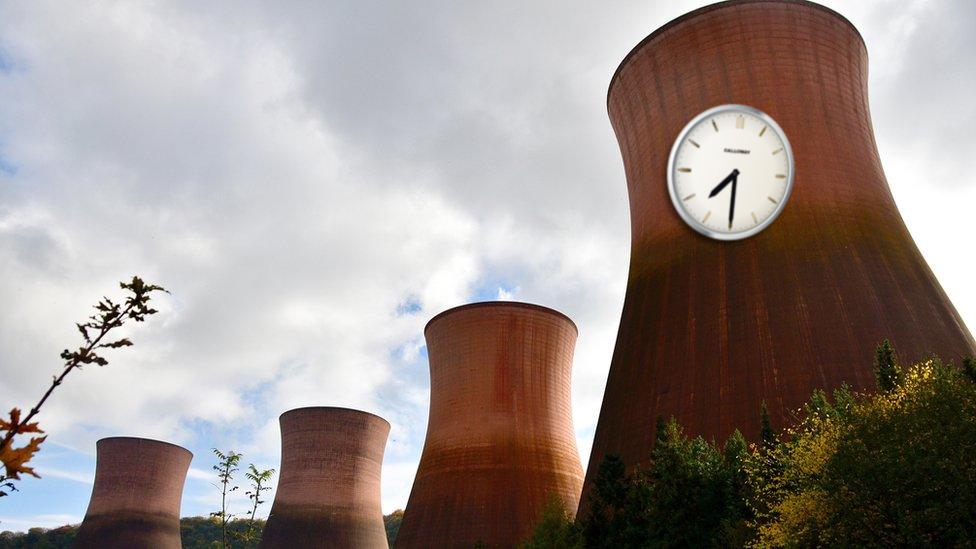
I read 7.30
